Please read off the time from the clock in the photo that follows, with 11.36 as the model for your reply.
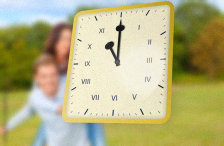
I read 11.00
